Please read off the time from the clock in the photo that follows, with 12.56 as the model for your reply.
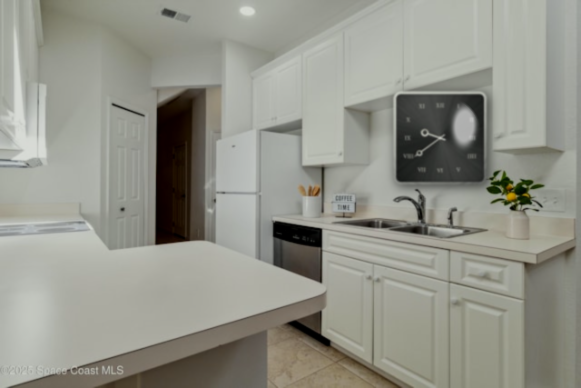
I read 9.39
